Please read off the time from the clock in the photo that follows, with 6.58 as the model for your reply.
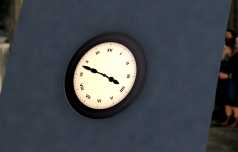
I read 3.48
